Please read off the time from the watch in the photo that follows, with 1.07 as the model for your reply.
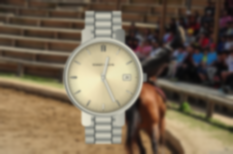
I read 12.26
